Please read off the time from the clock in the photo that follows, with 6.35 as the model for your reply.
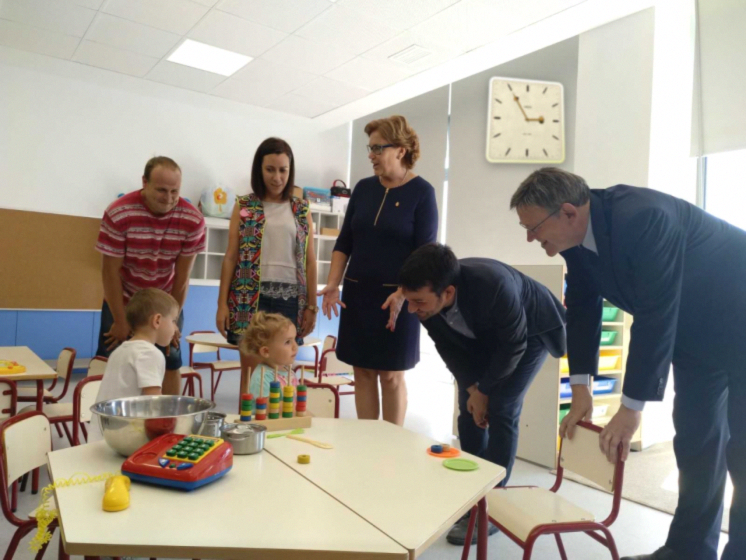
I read 2.55
